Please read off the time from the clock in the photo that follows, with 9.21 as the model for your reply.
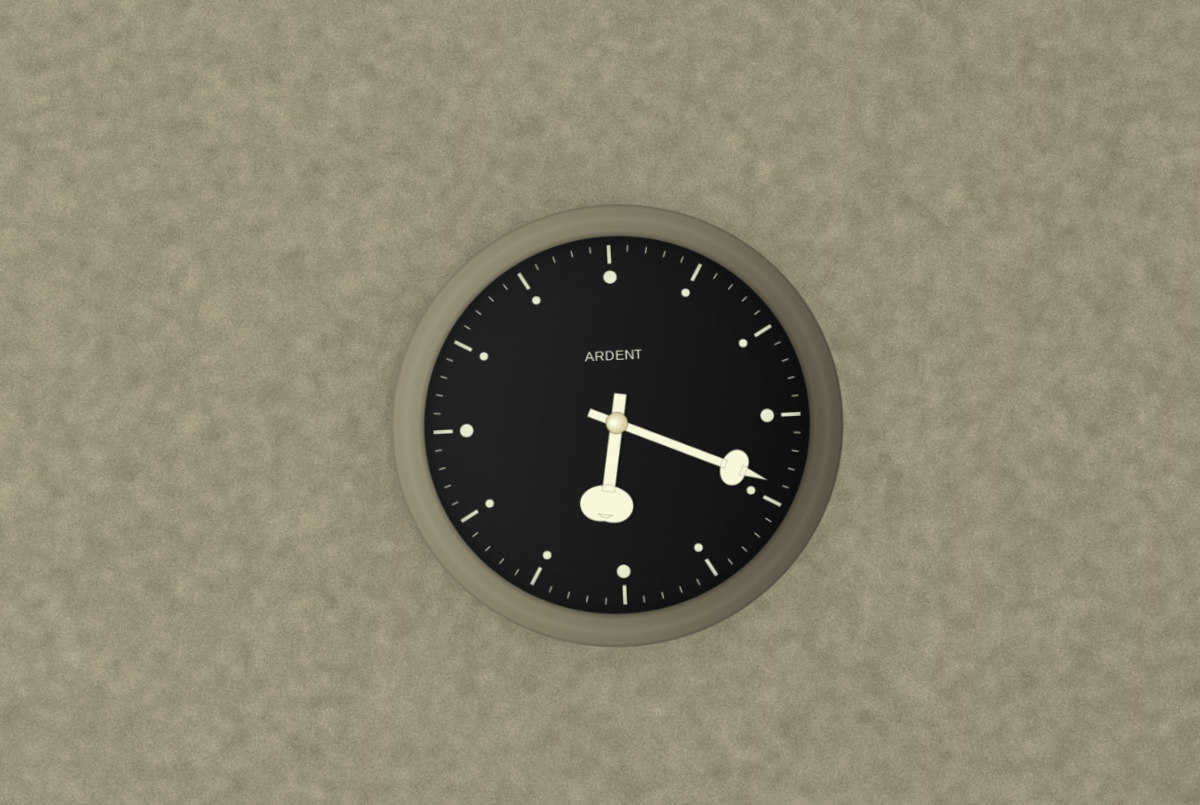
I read 6.19
